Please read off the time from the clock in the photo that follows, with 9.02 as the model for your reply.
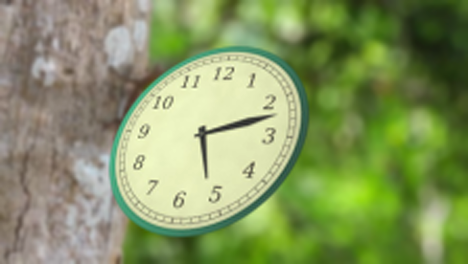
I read 5.12
